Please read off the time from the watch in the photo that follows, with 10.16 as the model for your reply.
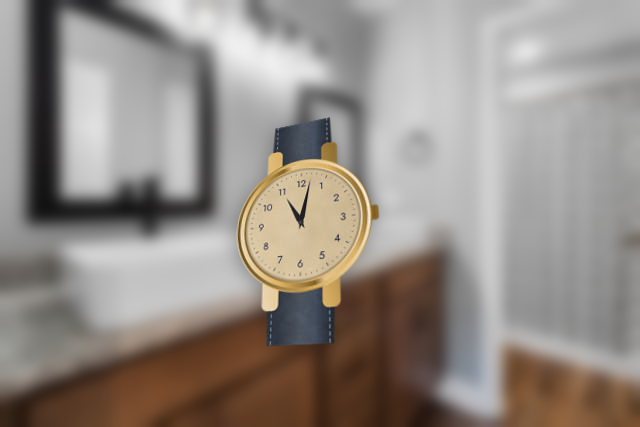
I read 11.02
